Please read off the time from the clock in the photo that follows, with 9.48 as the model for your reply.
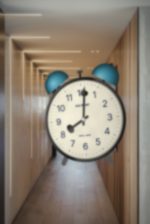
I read 8.01
